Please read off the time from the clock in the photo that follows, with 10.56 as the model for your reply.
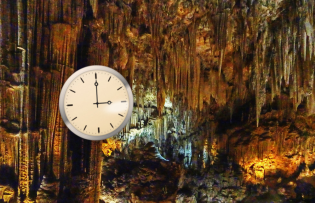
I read 3.00
